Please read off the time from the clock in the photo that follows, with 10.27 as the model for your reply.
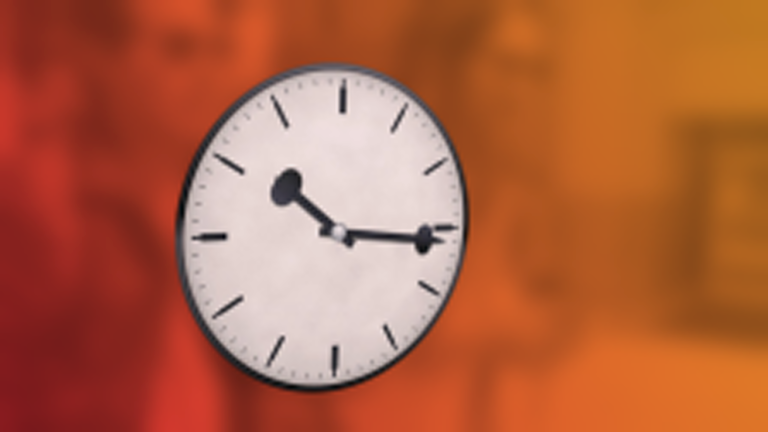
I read 10.16
